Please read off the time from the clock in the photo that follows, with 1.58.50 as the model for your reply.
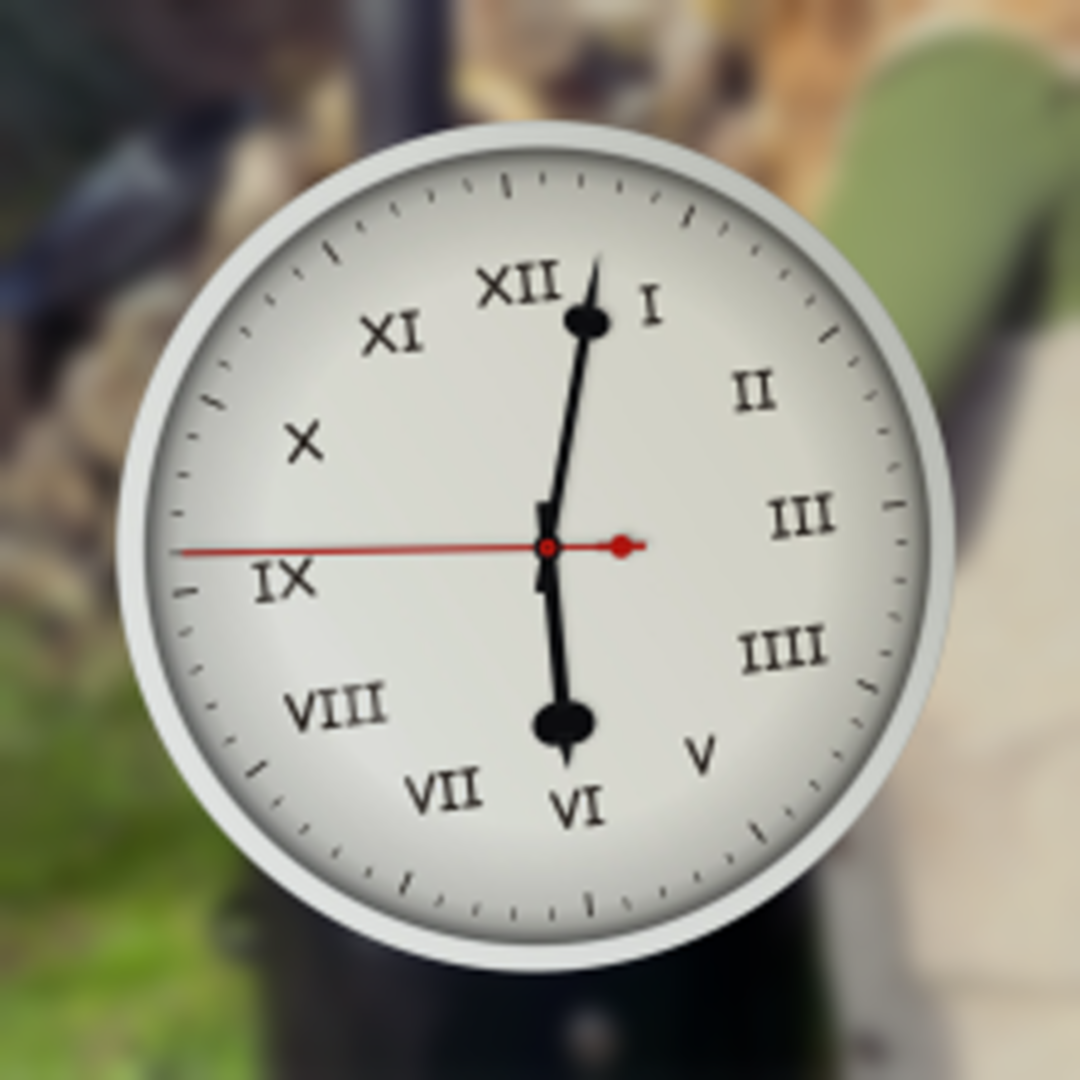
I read 6.02.46
